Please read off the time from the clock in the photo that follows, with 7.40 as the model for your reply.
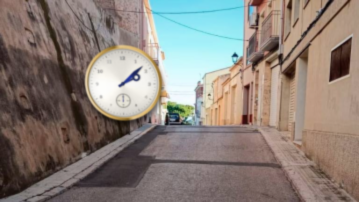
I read 2.08
